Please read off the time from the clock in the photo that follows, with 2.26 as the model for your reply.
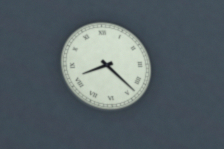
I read 8.23
